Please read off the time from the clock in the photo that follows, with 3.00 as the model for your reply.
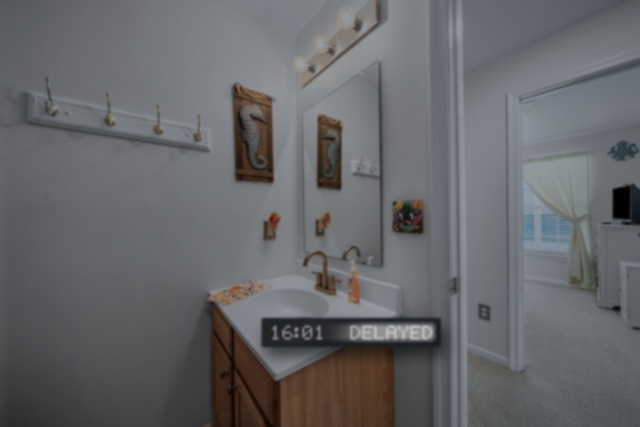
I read 16.01
